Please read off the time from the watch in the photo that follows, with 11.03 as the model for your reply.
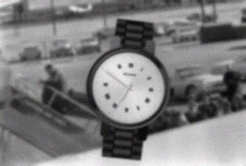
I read 6.50
